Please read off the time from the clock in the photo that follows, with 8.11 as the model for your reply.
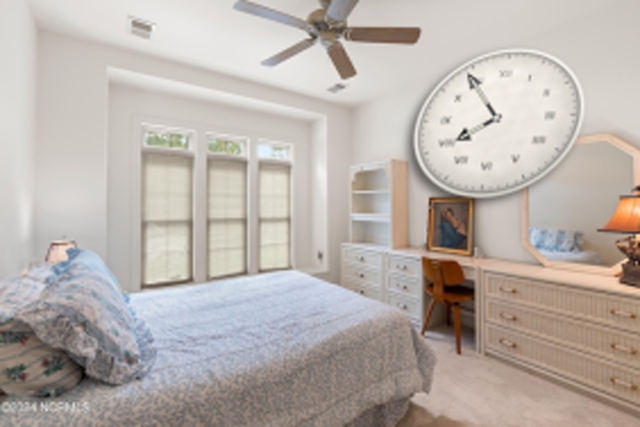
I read 7.54
